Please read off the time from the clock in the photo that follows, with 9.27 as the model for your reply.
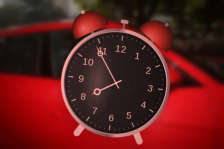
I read 7.54
